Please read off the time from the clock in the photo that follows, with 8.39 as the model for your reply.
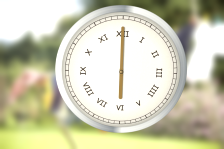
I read 6.00
